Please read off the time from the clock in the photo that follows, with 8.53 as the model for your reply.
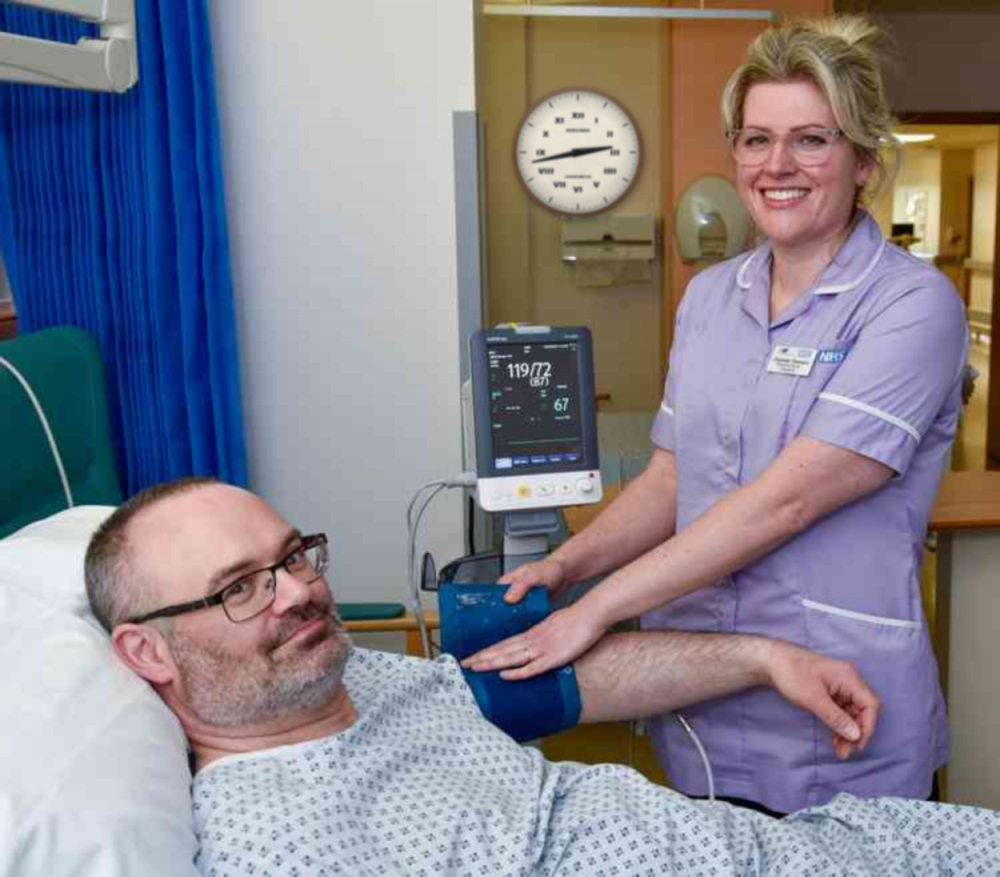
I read 2.43
